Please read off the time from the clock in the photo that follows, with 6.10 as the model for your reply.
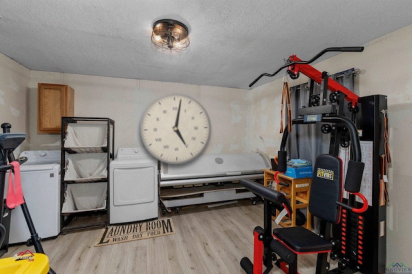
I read 5.02
